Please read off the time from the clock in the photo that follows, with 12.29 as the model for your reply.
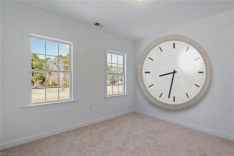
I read 8.32
